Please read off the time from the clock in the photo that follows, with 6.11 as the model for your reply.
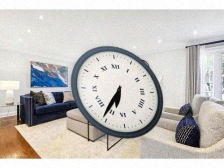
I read 6.36
